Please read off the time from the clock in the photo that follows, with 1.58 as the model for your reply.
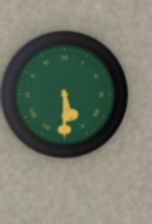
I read 5.30
